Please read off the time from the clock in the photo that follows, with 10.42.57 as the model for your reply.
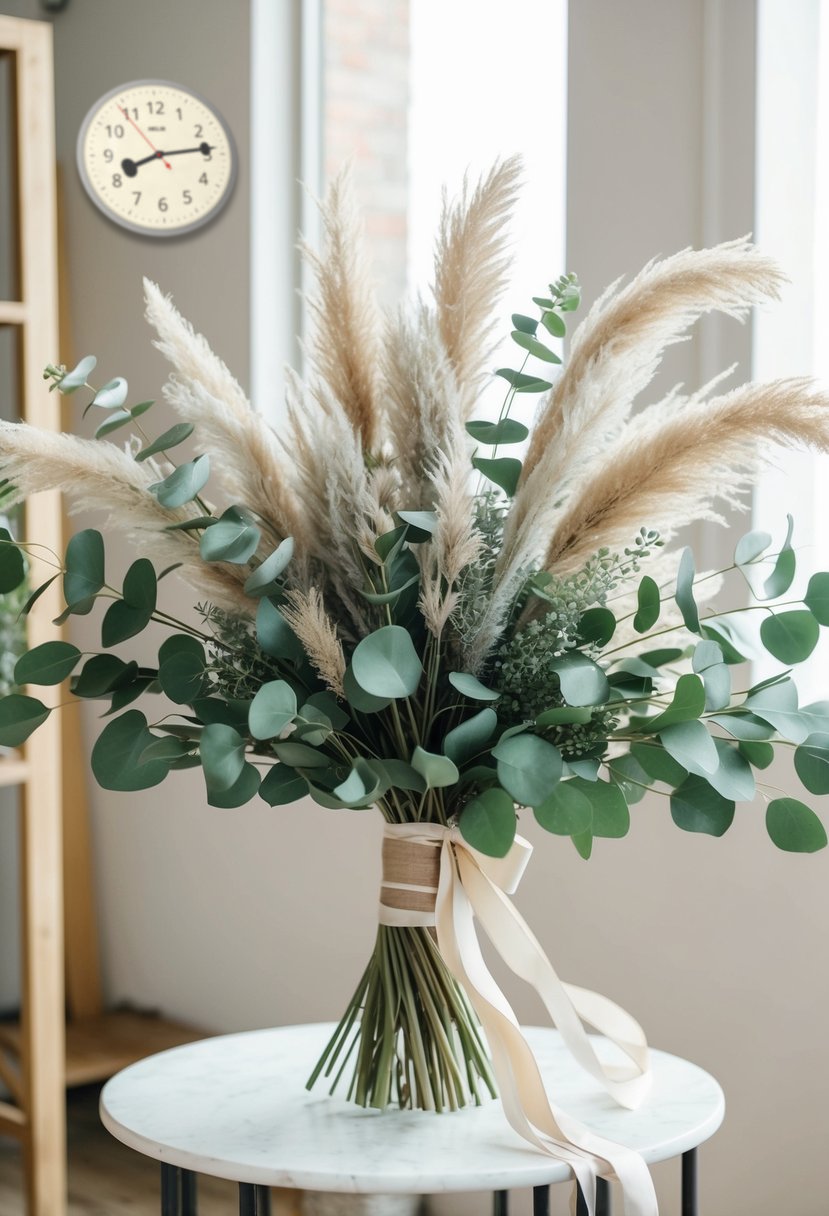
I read 8.13.54
